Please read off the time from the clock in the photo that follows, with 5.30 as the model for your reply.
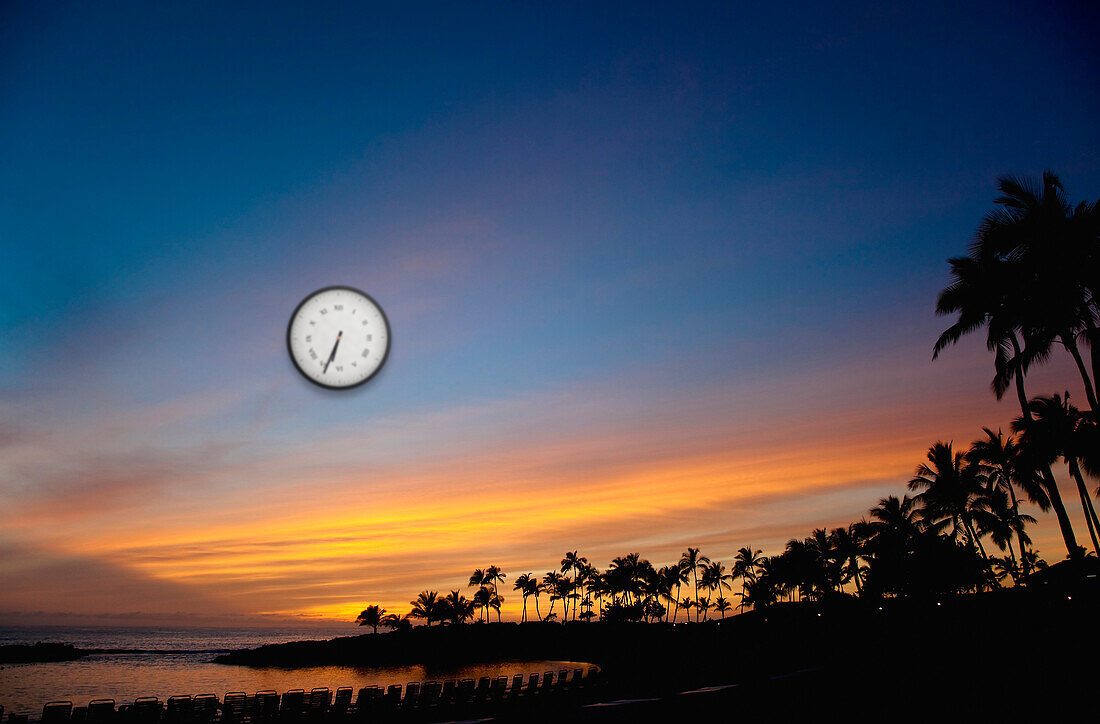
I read 6.34
